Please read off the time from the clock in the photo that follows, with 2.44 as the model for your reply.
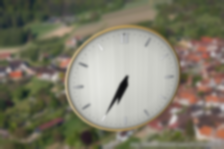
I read 6.35
